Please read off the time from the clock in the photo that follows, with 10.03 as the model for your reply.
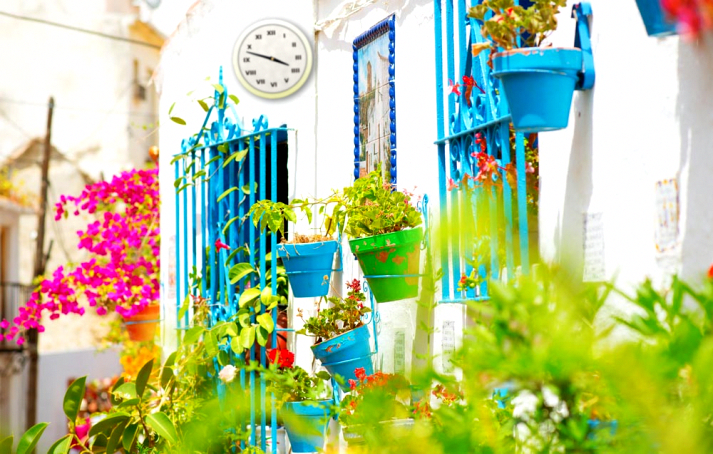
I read 3.48
